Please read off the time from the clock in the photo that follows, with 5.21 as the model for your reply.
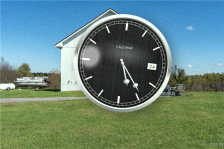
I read 5.24
